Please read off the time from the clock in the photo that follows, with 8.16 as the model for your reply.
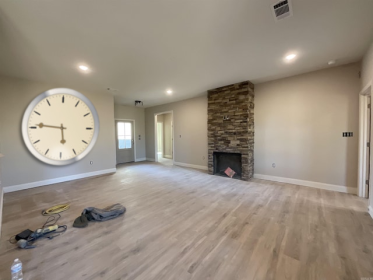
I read 5.46
